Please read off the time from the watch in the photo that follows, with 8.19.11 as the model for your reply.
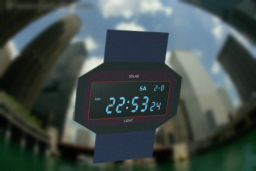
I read 22.53.24
